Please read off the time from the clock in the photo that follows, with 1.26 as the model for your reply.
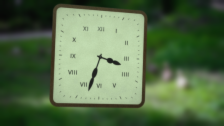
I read 3.33
